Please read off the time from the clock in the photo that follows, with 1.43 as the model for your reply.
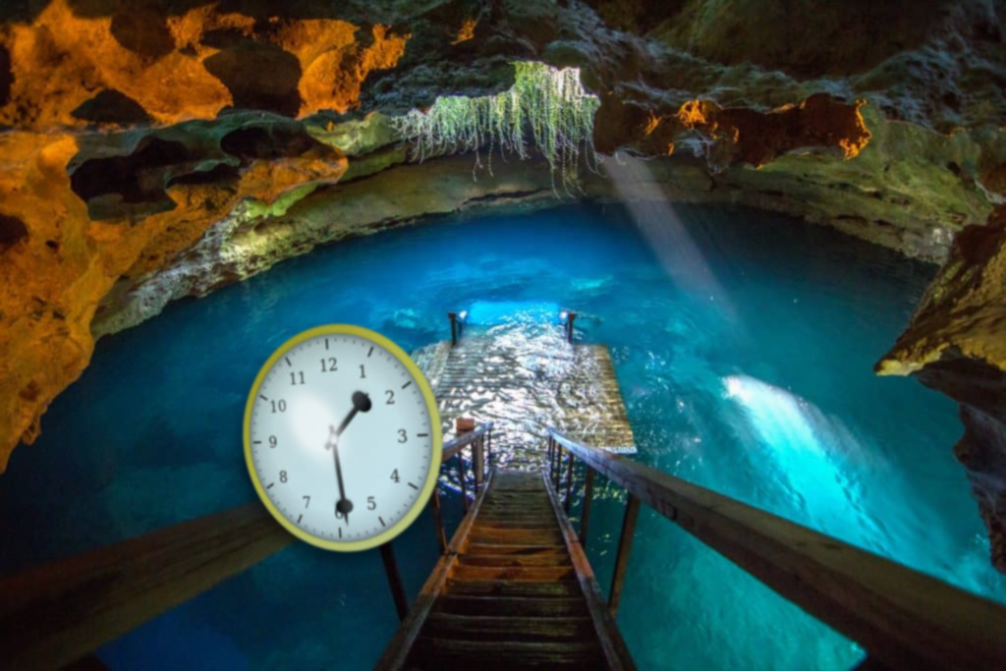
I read 1.29
